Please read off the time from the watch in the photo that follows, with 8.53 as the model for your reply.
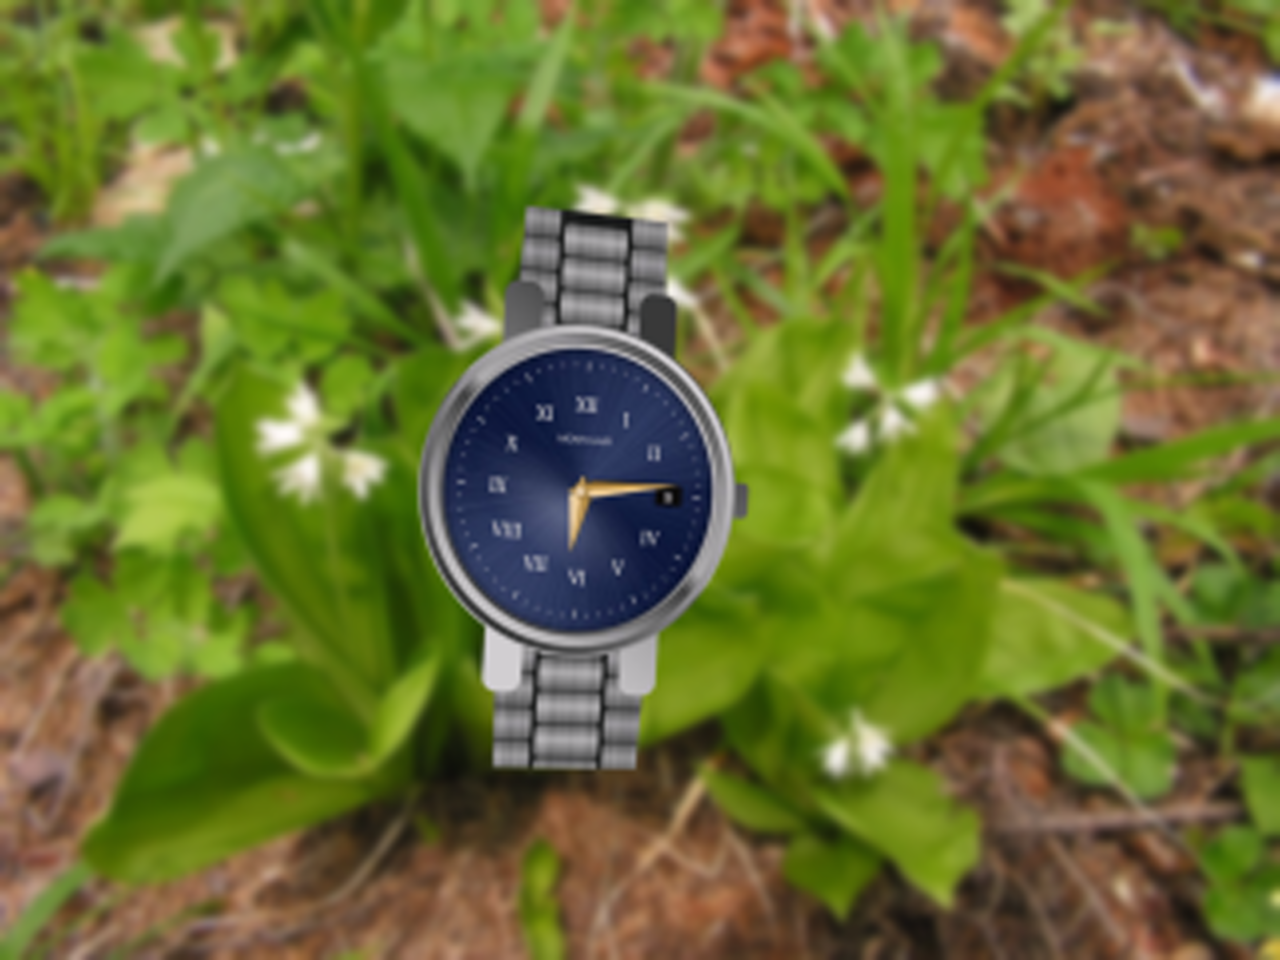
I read 6.14
